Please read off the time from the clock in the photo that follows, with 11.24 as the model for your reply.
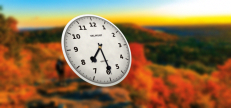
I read 7.29
